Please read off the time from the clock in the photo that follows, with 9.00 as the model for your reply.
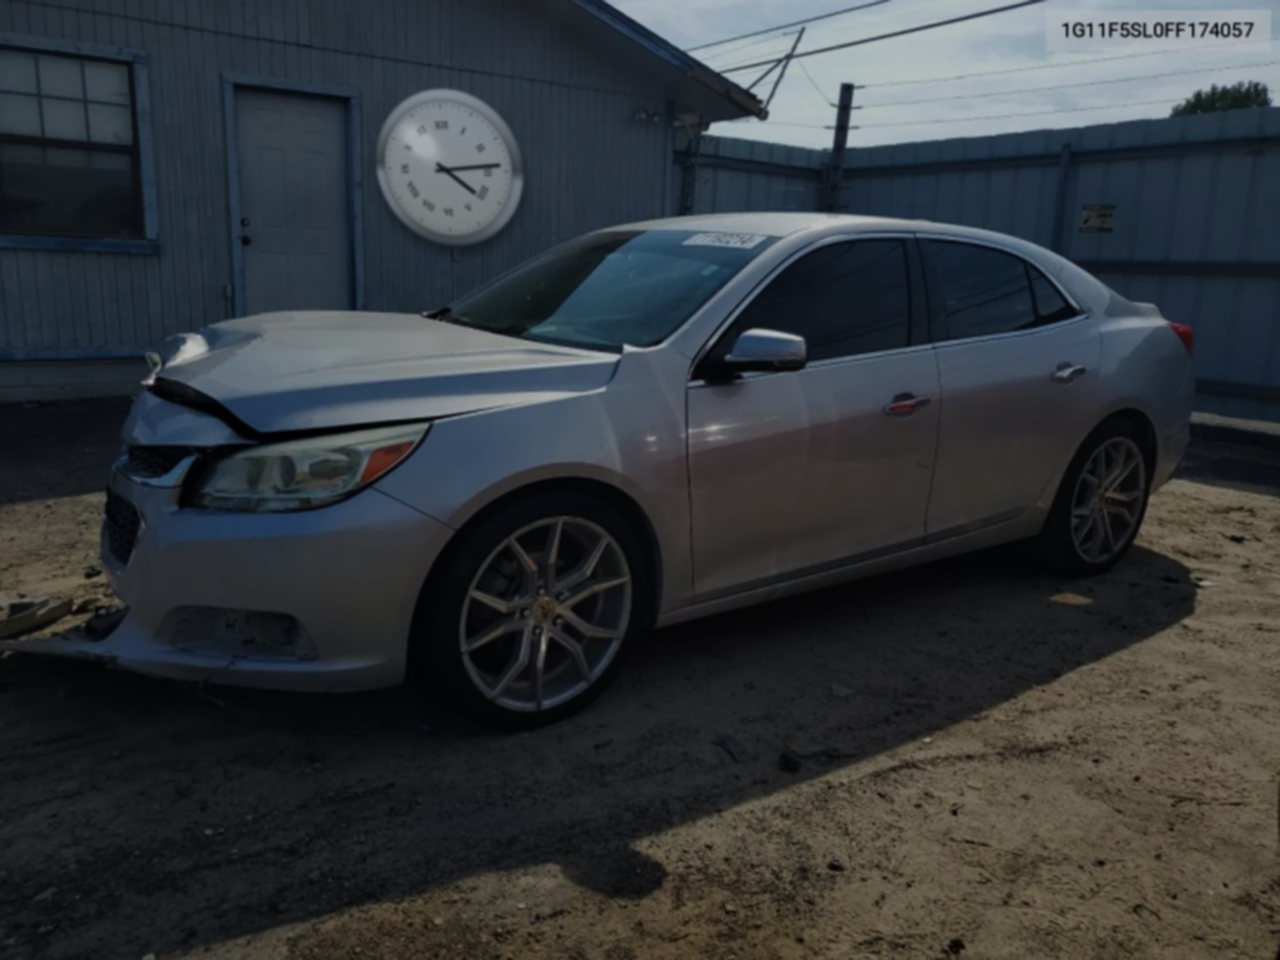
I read 4.14
